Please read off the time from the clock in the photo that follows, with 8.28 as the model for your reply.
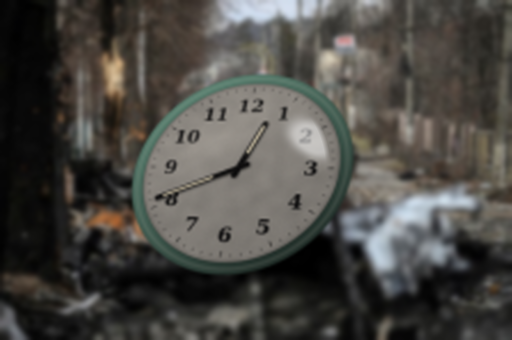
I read 12.41
